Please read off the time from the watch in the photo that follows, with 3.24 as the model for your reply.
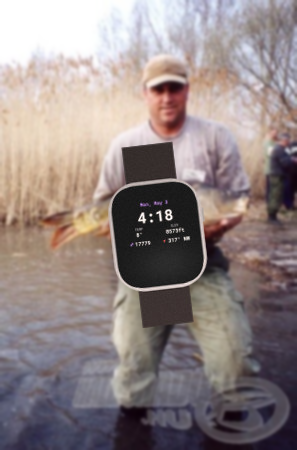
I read 4.18
